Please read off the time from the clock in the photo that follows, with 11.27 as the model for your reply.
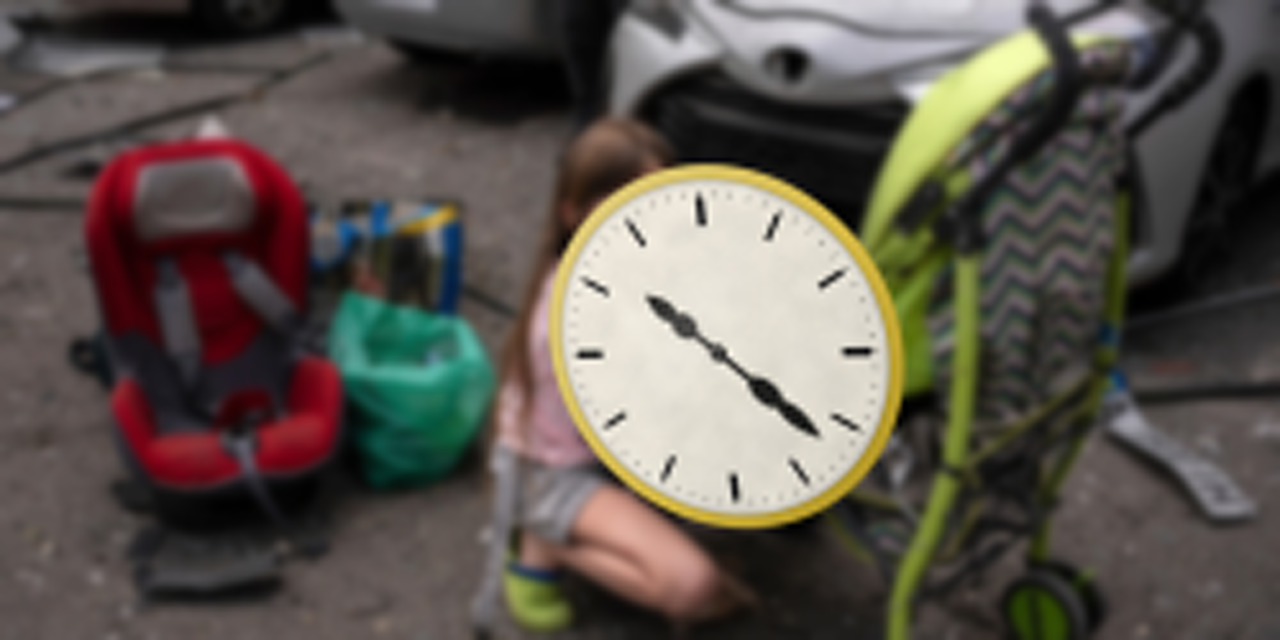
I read 10.22
